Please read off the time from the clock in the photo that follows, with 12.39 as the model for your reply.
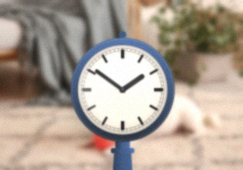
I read 1.51
